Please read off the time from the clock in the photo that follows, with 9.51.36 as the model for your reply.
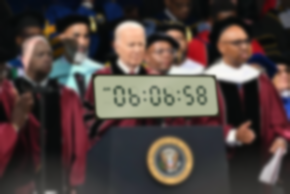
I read 6.06.58
